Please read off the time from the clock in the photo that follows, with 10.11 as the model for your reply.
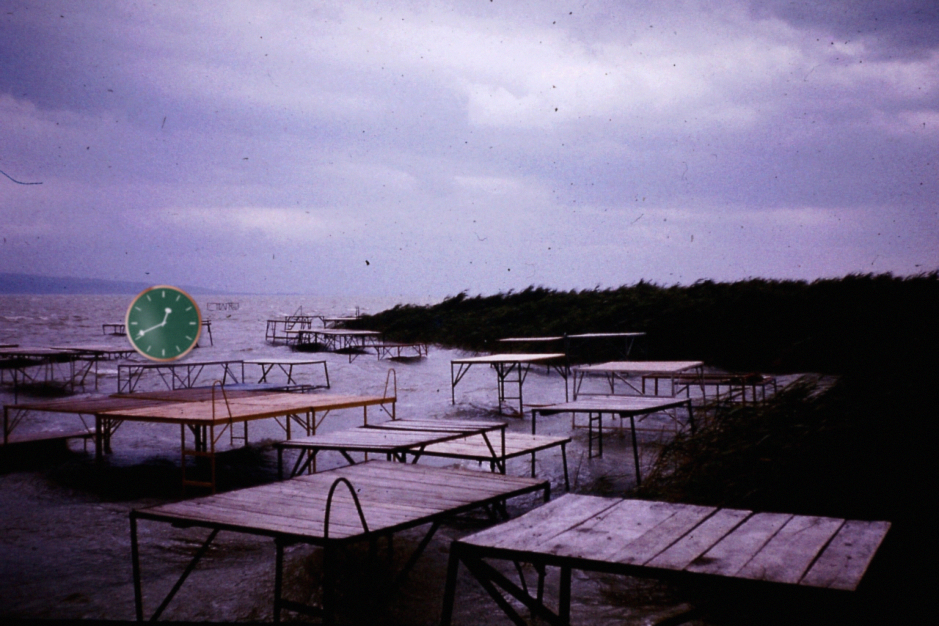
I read 12.41
